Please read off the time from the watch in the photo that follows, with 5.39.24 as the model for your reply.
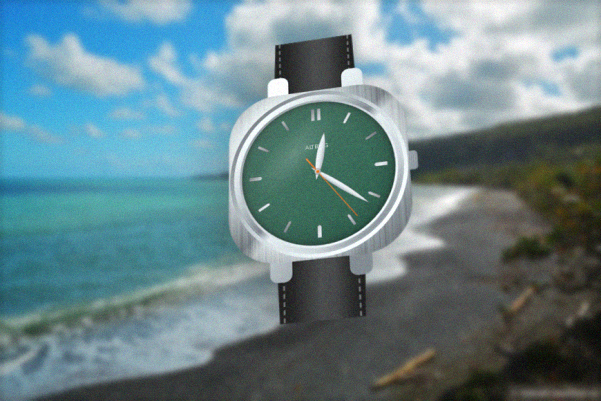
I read 12.21.24
